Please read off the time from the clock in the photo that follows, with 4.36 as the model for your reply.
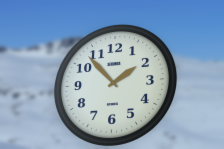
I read 1.53
